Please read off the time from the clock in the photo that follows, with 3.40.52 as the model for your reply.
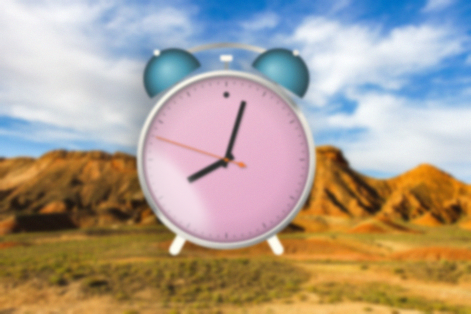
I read 8.02.48
